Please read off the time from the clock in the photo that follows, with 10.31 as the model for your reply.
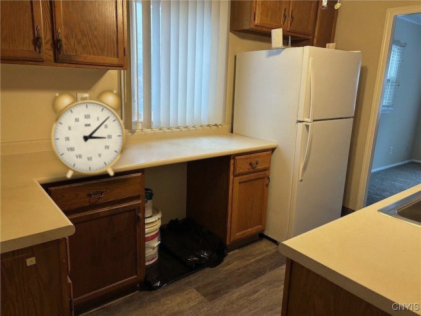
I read 3.08
